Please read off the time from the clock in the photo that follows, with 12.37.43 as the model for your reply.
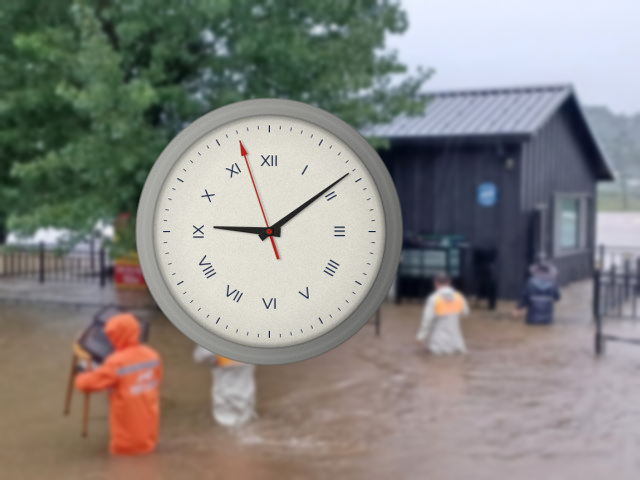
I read 9.08.57
